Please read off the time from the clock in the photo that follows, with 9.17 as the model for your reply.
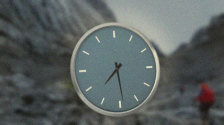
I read 7.29
